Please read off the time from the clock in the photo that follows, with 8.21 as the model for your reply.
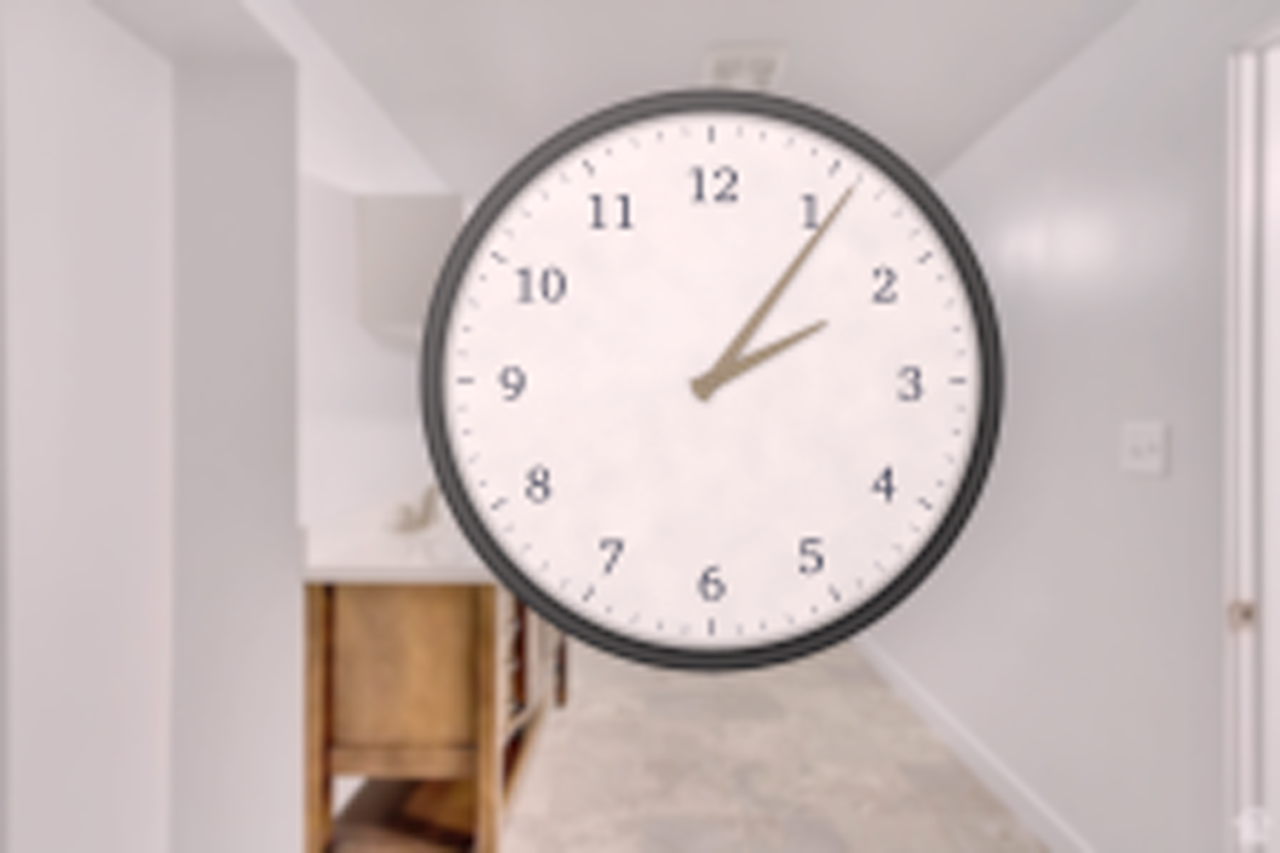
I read 2.06
